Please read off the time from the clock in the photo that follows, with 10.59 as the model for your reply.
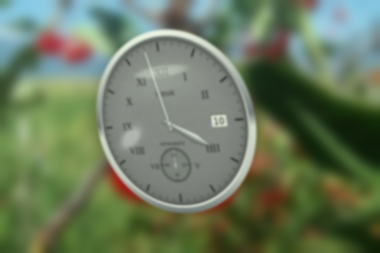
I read 3.58
